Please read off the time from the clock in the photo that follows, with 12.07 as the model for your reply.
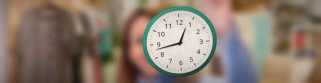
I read 12.43
